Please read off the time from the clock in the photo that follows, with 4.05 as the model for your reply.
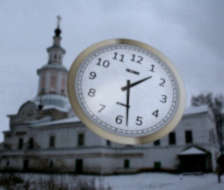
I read 1.28
